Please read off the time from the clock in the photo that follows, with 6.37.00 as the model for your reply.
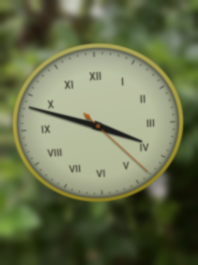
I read 3.48.23
